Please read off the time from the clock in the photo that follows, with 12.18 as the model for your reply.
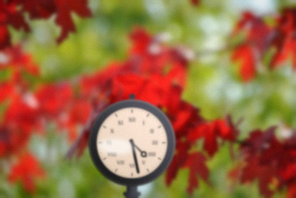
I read 4.28
